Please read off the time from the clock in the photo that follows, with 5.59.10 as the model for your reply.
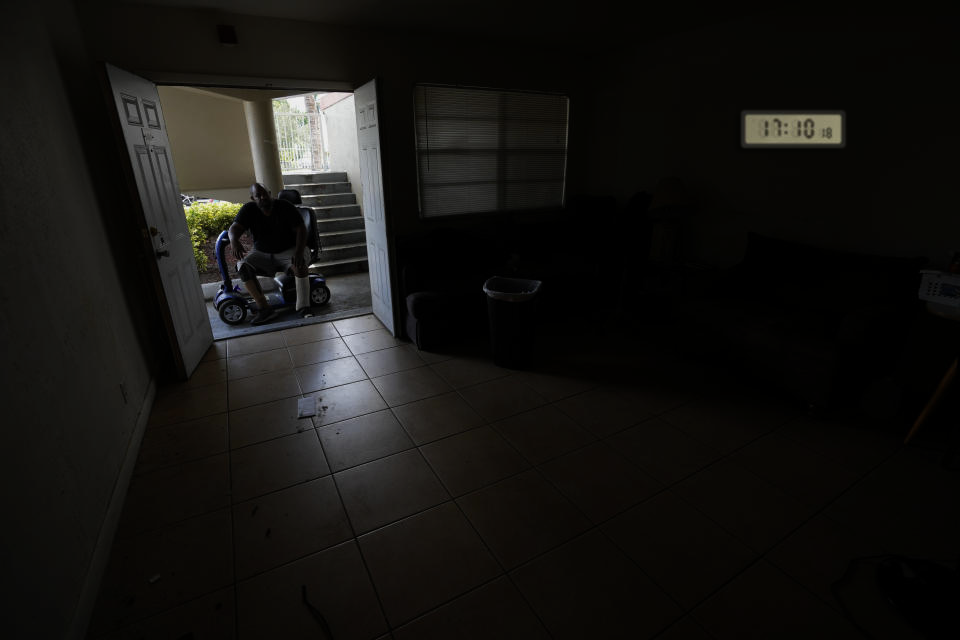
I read 17.10.18
